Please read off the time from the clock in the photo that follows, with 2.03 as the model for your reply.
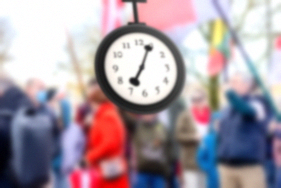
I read 7.04
